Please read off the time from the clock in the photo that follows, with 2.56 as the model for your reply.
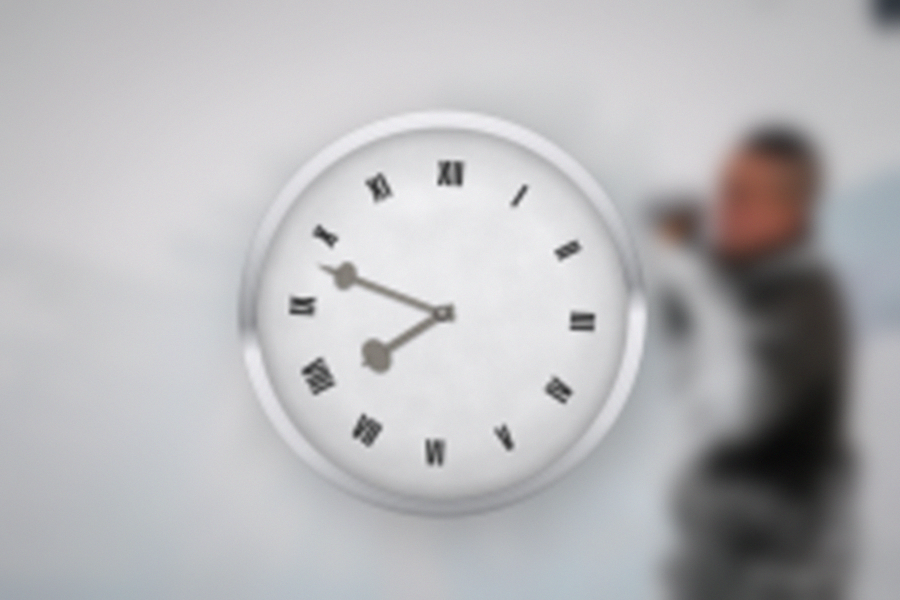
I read 7.48
